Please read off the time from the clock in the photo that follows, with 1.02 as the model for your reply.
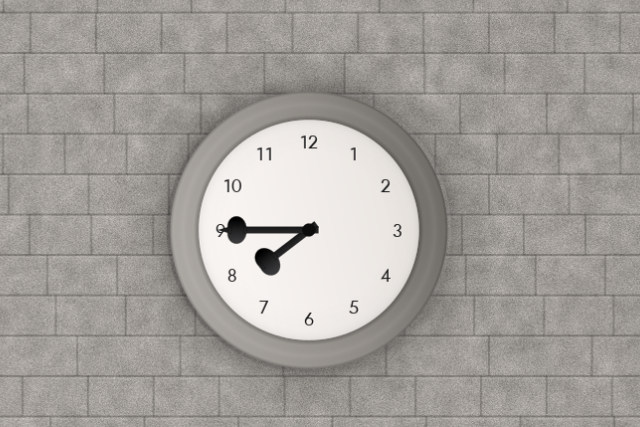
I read 7.45
